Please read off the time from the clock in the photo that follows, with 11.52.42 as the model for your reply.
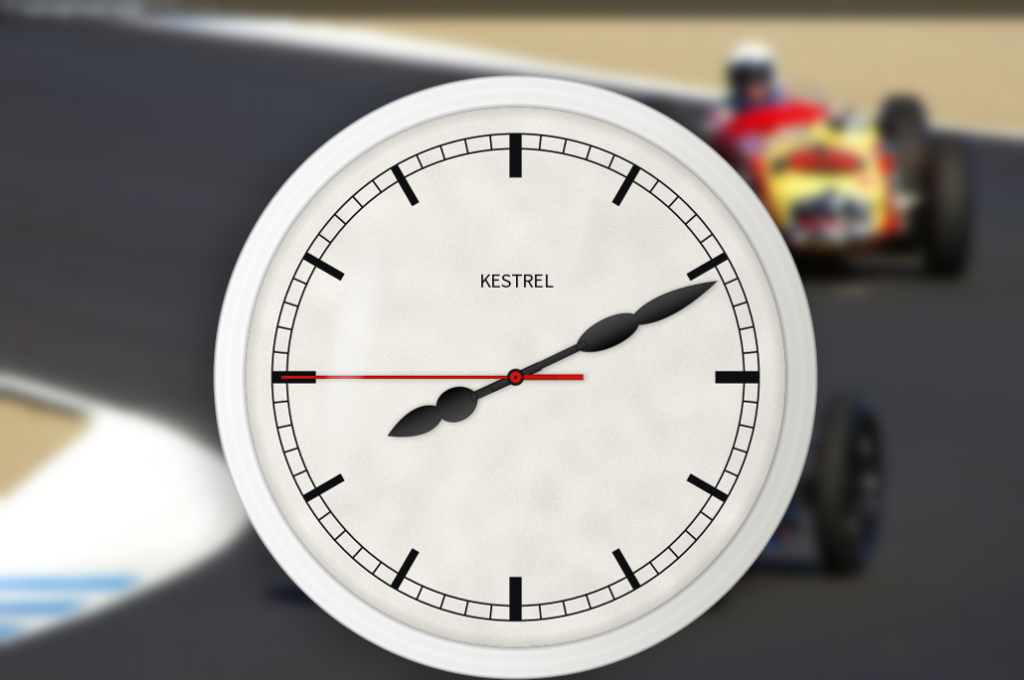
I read 8.10.45
